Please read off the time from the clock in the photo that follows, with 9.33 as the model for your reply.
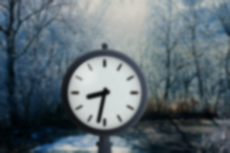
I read 8.32
